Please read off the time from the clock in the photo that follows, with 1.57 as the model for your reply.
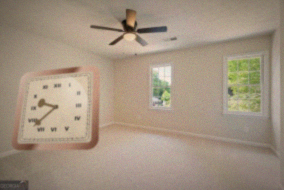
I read 9.38
